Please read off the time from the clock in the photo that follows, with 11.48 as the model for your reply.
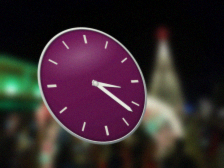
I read 3.22
